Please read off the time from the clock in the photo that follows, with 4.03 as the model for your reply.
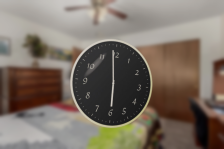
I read 5.59
